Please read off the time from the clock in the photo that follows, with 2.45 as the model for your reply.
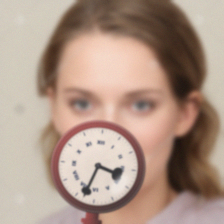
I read 3.33
